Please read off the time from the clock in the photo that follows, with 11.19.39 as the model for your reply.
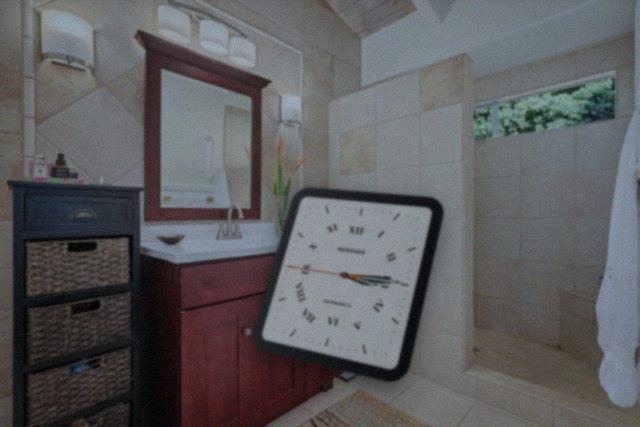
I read 3.14.45
